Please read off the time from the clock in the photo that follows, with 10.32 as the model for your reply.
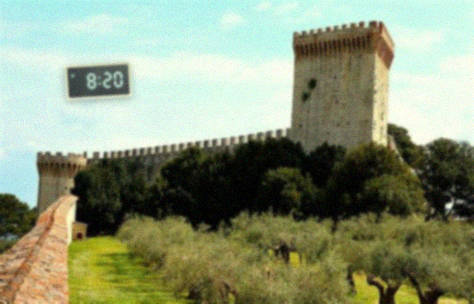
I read 8.20
